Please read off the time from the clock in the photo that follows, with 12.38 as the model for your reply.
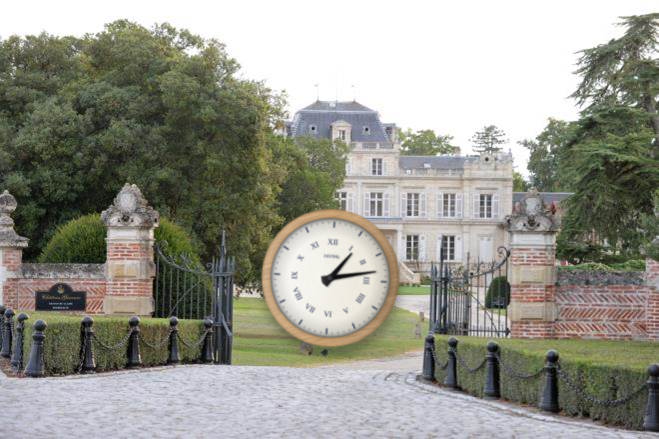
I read 1.13
